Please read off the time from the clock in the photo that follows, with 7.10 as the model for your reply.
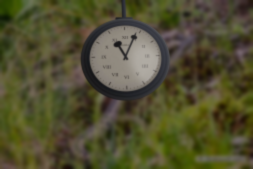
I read 11.04
